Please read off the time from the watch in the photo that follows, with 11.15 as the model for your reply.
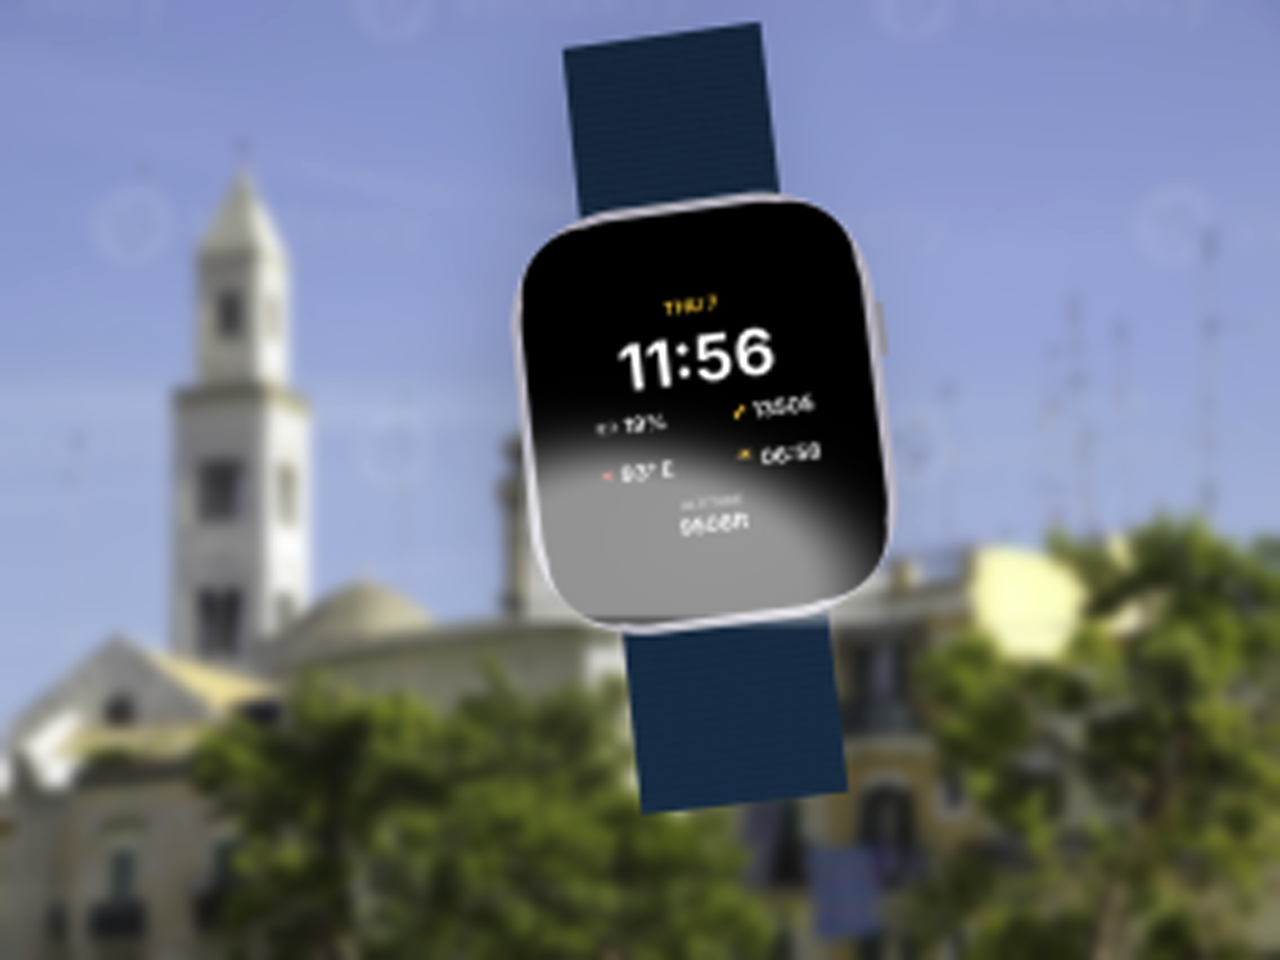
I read 11.56
